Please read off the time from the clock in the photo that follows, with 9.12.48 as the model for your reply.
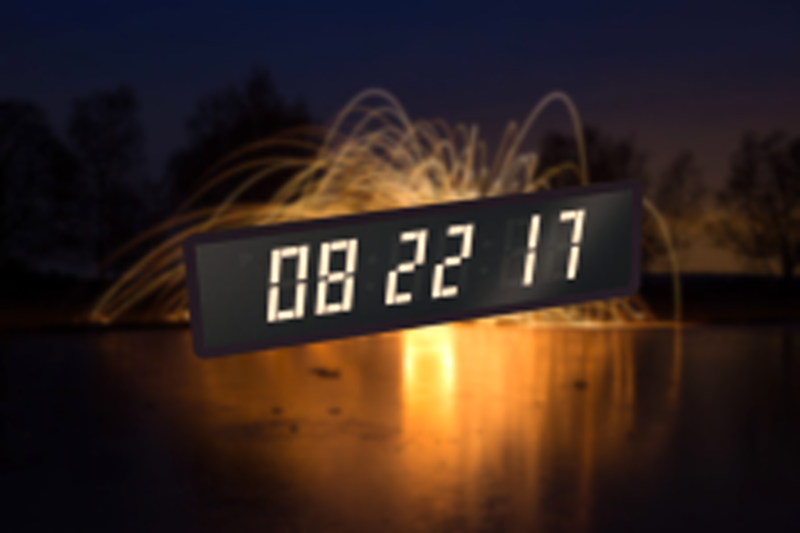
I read 8.22.17
